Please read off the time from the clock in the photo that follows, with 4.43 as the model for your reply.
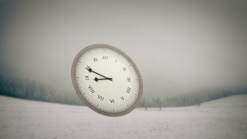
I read 8.49
